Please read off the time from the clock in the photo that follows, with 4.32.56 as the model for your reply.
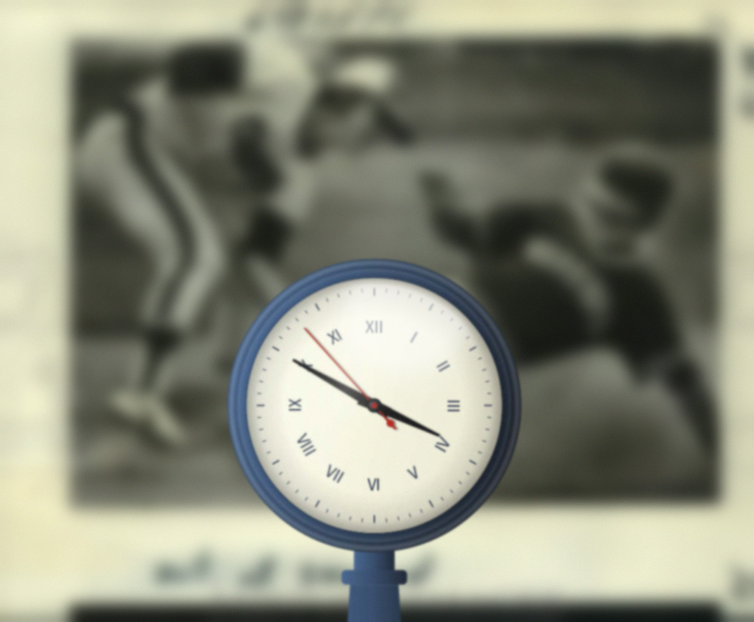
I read 3.49.53
